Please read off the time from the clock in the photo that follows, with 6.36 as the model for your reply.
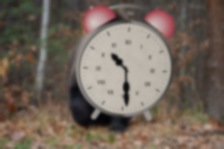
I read 10.29
